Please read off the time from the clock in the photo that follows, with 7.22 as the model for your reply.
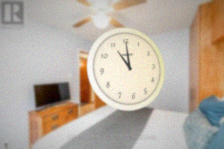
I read 11.00
